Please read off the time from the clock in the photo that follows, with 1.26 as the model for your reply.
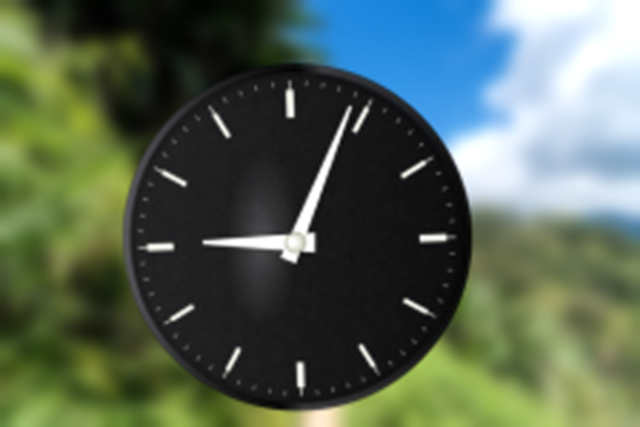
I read 9.04
